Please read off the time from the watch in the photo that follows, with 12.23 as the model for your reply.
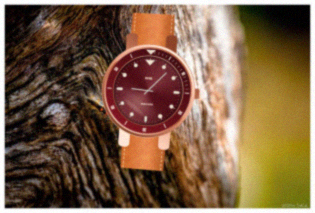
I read 9.07
